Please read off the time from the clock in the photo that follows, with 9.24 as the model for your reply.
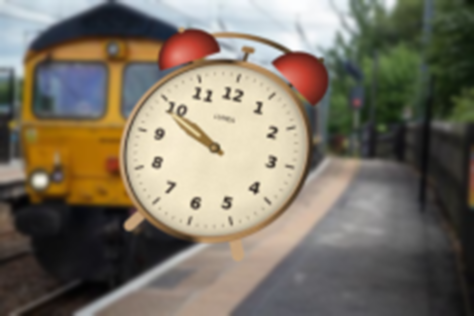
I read 9.49
